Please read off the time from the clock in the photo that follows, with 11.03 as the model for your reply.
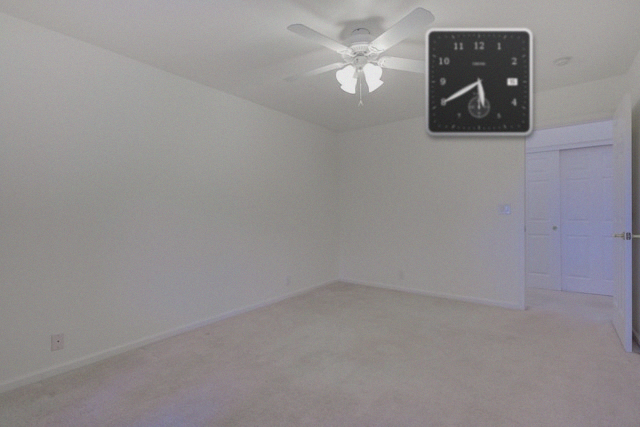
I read 5.40
